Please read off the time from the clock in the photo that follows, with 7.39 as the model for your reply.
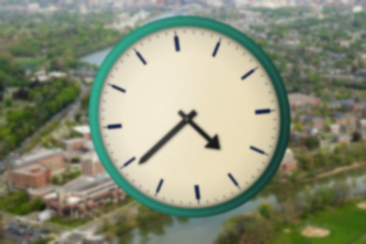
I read 4.39
